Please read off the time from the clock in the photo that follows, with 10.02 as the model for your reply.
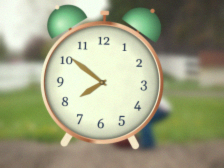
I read 7.51
